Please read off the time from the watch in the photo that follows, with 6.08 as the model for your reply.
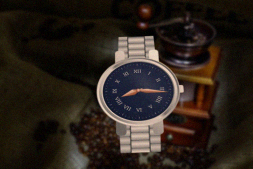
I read 8.16
